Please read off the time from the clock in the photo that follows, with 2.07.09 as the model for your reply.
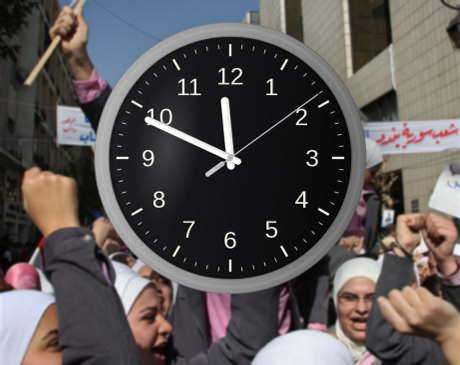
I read 11.49.09
